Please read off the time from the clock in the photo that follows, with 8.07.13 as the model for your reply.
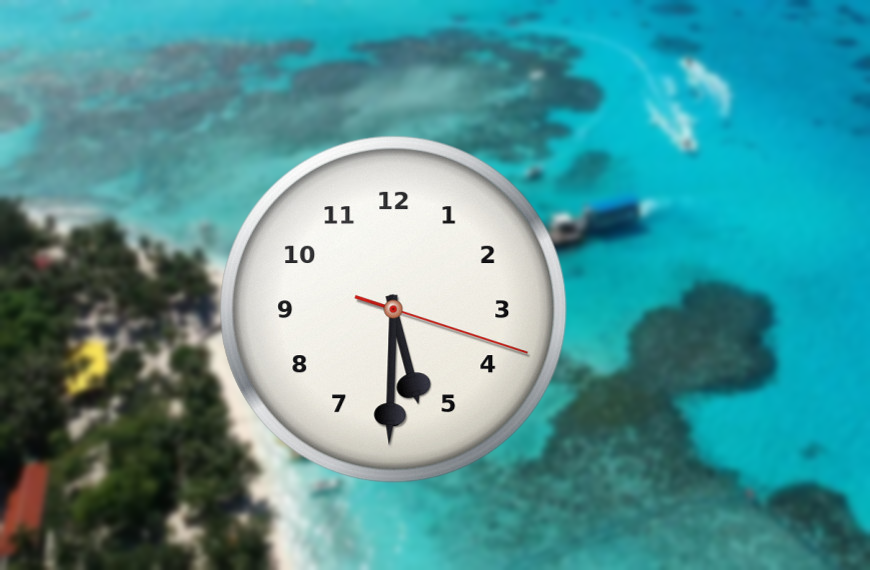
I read 5.30.18
